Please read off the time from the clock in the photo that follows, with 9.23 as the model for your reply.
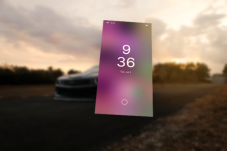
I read 9.36
